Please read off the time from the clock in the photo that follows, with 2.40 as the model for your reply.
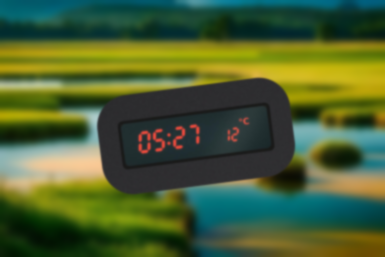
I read 5.27
